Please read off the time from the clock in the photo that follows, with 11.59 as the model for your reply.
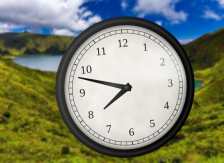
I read 7.48
